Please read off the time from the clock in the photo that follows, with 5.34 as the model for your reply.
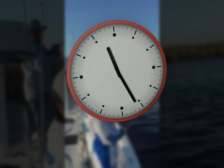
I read 11.26
